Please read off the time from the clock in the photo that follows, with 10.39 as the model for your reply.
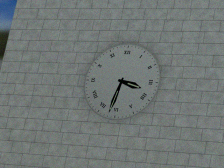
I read 3.32
